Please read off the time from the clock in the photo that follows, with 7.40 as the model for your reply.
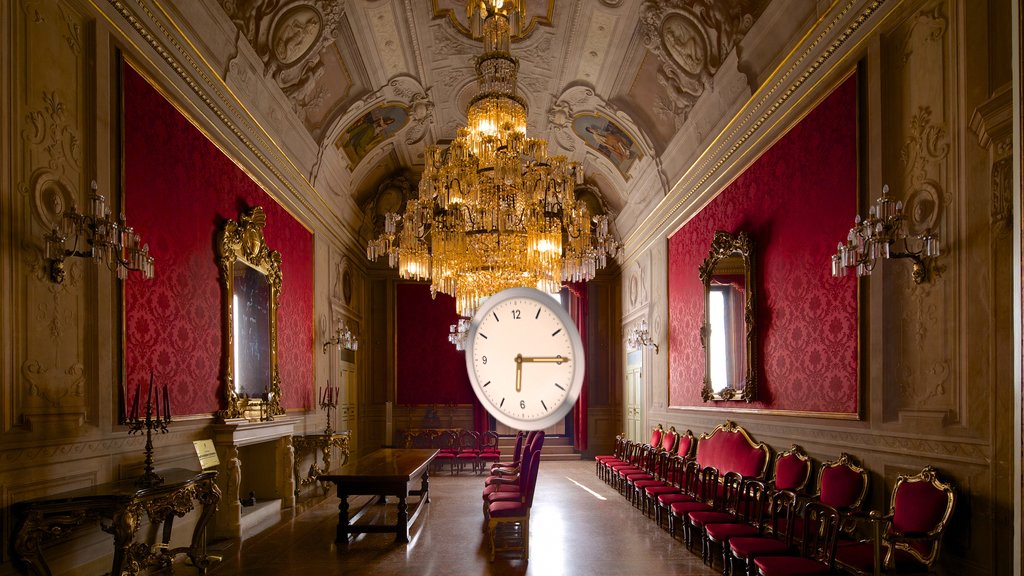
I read 6.15
